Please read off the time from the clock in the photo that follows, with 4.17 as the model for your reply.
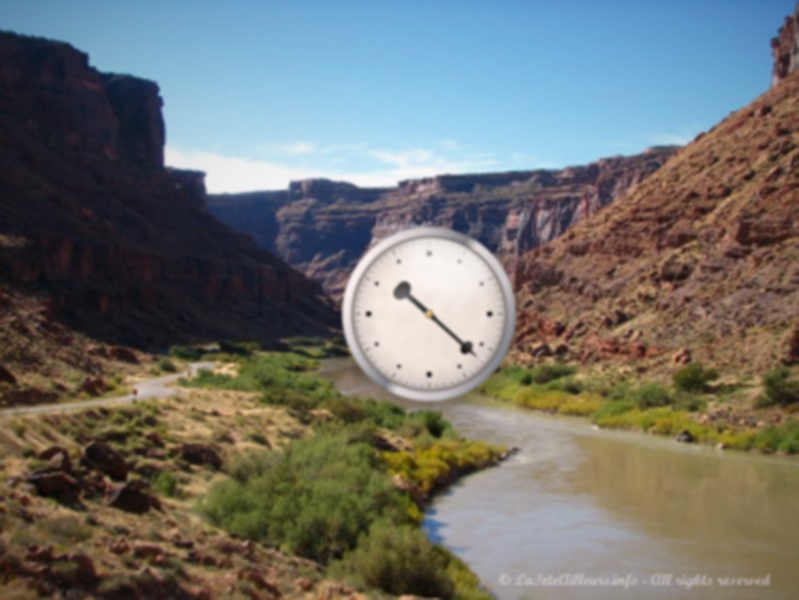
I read 10.22
